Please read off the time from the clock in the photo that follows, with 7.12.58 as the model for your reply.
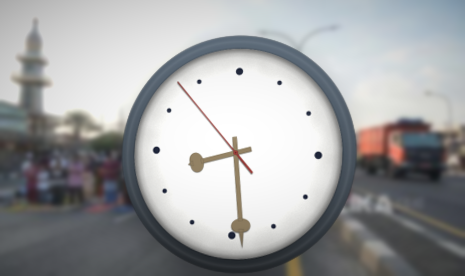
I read 8.28.53
